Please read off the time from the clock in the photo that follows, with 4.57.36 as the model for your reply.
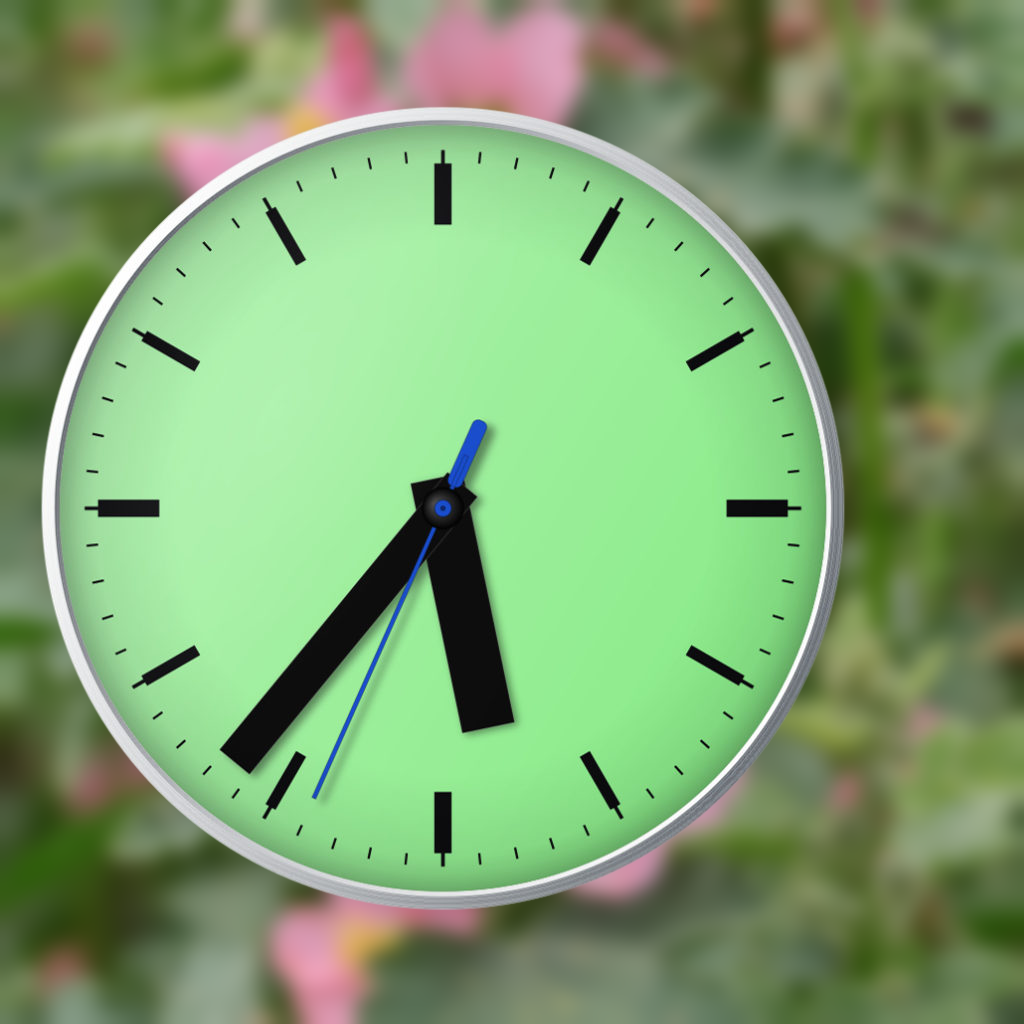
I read 5.36.34
